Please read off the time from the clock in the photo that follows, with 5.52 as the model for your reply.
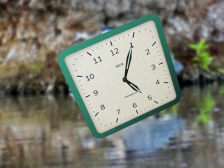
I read 5.05
